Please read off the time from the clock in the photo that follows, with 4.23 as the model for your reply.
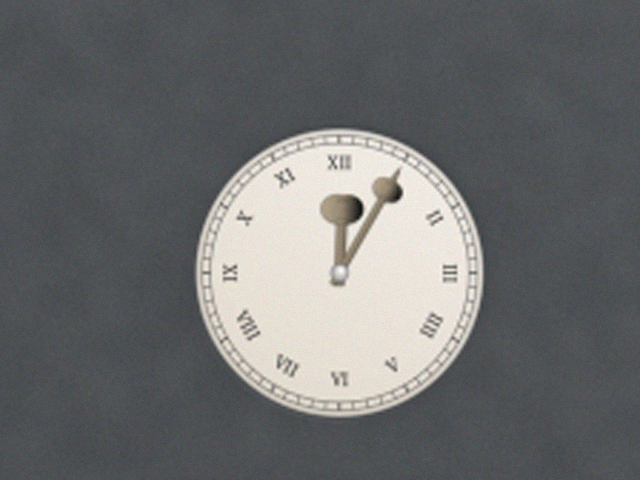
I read 12.05
